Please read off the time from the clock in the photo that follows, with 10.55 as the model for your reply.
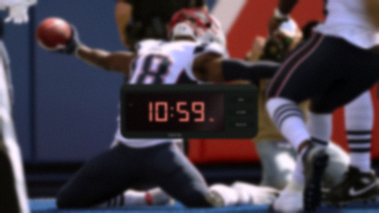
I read 10.59
